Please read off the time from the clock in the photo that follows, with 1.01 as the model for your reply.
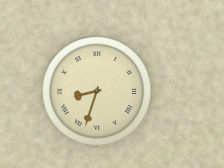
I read 8.33
